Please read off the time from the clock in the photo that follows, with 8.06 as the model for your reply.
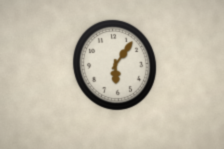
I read 6.07
